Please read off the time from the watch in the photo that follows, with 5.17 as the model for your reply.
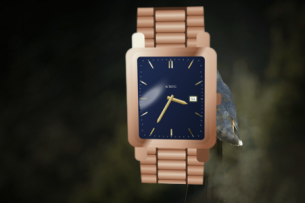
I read 3.35
